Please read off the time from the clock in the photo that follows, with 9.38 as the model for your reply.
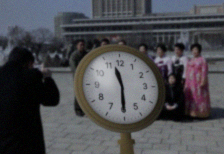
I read 11.30
